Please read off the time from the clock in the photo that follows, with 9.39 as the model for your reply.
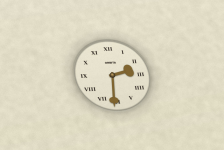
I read 2.31
